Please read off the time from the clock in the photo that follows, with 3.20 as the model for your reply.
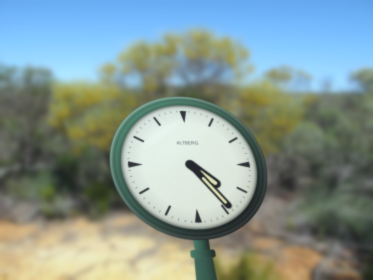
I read 4.24
